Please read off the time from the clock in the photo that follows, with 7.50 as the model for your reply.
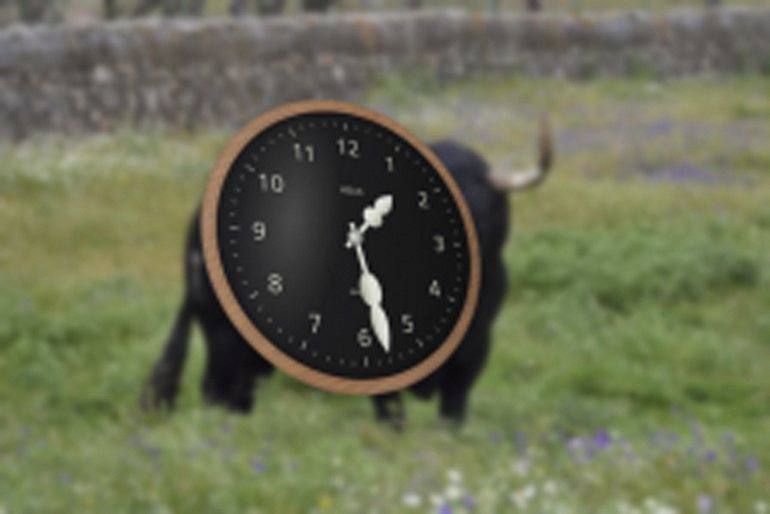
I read 1.28
